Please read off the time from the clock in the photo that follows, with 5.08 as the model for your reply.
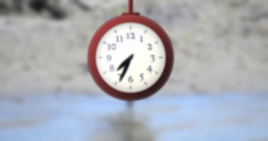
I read 7.34
